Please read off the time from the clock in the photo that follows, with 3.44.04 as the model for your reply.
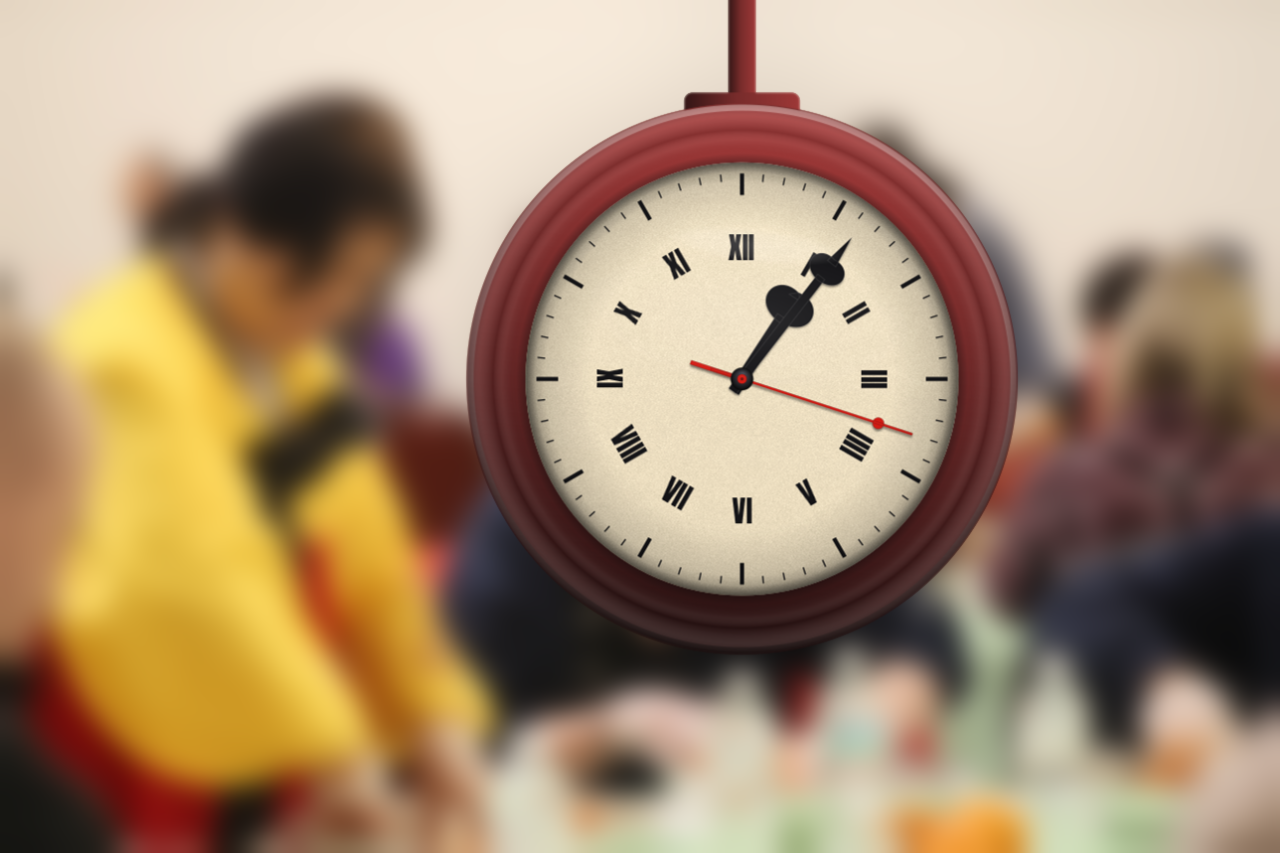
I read 1.06.18
